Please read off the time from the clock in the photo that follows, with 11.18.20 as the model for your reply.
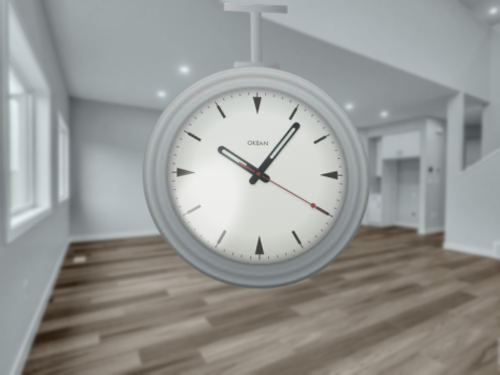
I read 10.06.20
